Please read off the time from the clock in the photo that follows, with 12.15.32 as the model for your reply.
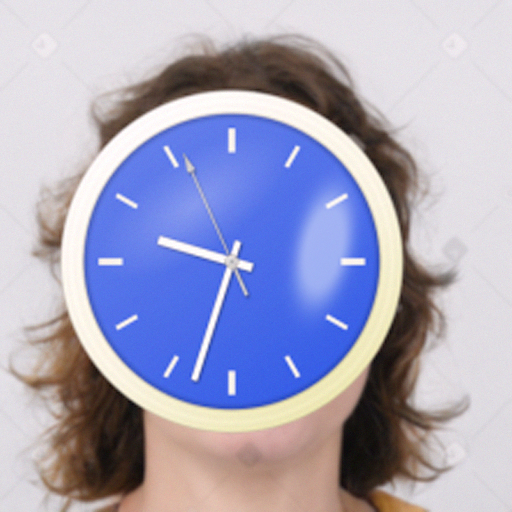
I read 9.32.56
